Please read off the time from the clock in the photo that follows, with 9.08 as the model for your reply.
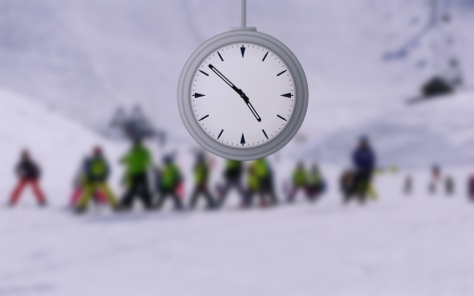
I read 4.52
